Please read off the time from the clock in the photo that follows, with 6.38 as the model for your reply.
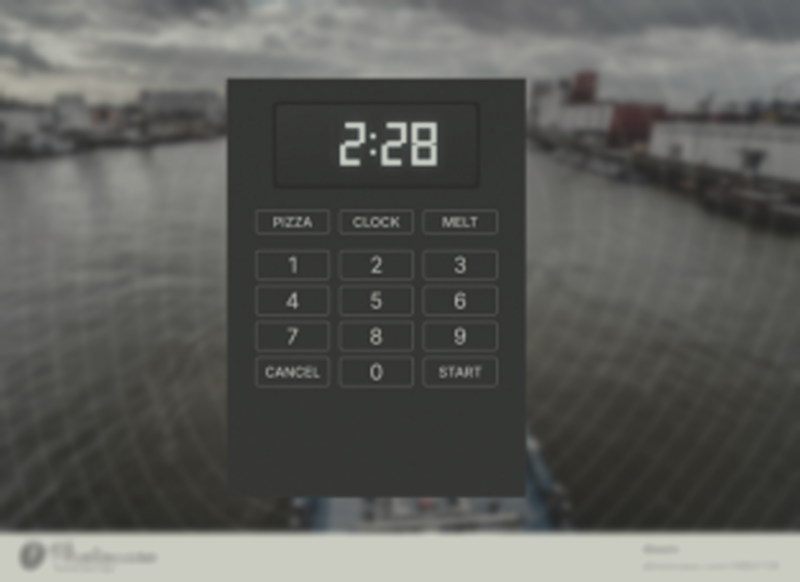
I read 2.28
